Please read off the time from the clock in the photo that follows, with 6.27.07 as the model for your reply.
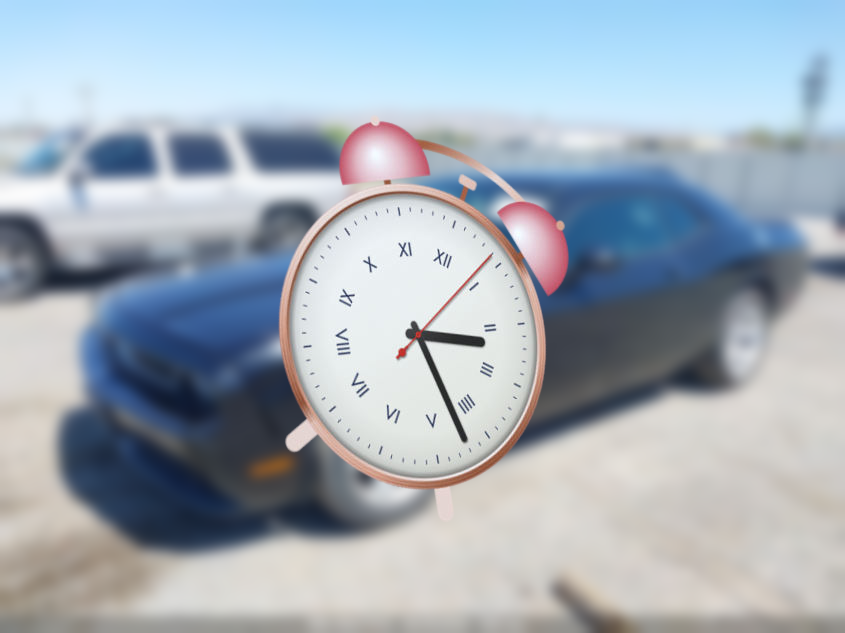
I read 2.22.04
